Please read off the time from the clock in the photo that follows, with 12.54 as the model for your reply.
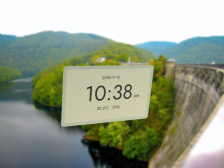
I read 10.38
